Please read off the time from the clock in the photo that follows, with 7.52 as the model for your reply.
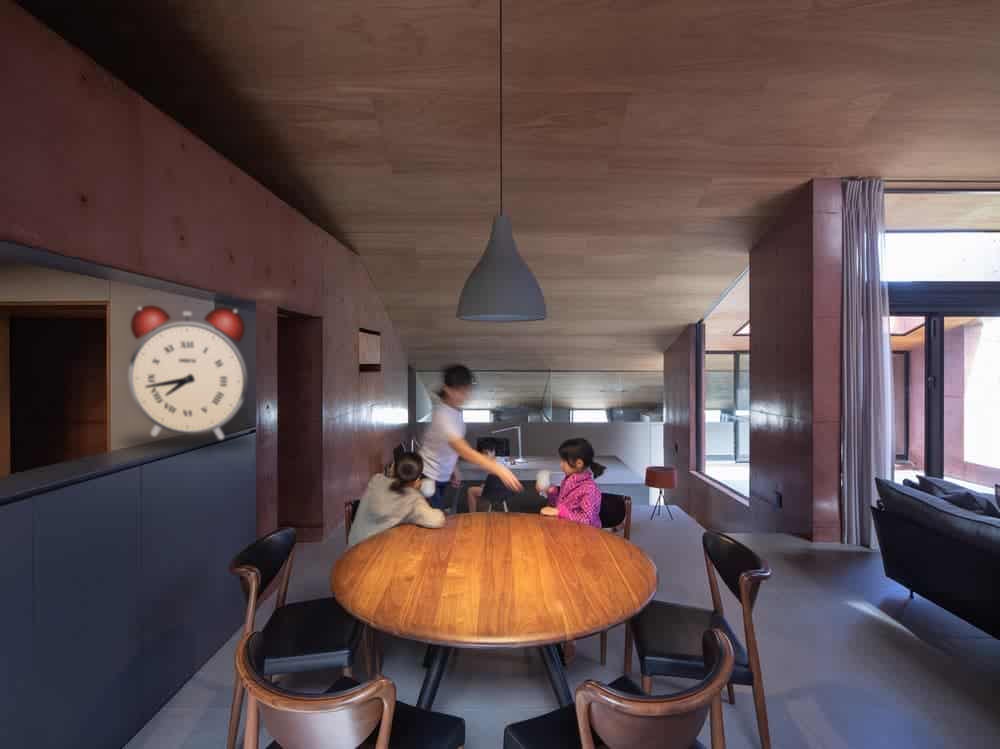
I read 7.43
